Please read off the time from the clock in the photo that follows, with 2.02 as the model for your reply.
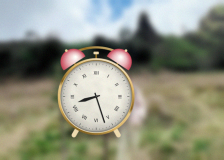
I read 8.27
